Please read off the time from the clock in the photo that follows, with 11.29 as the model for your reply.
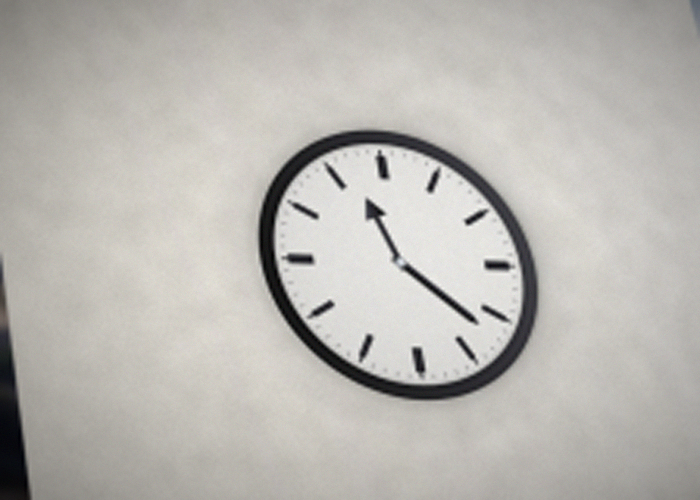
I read 11.22
